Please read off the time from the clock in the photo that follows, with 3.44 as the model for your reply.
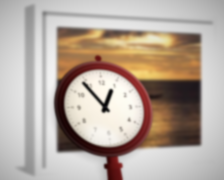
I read 12.54
